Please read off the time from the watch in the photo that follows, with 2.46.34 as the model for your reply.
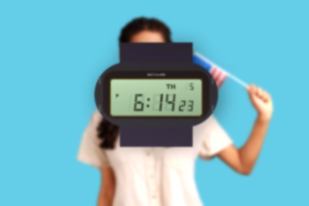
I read 6.14.23
